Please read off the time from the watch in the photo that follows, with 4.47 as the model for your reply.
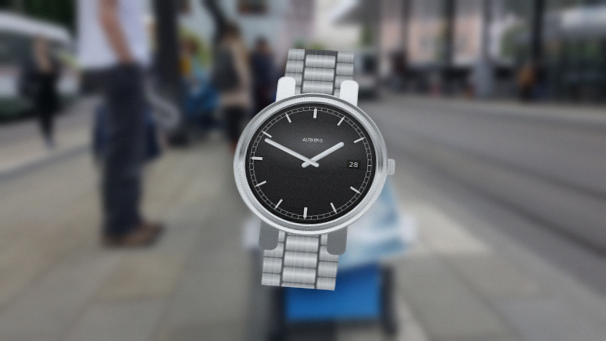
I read 1.49
